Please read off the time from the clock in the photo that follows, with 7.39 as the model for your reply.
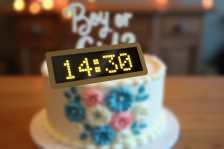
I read 14.30
